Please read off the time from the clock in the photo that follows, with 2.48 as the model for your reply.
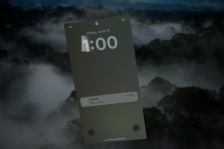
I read 1.00
